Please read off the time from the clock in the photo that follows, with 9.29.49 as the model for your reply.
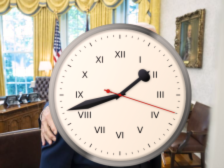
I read 1.42.18
